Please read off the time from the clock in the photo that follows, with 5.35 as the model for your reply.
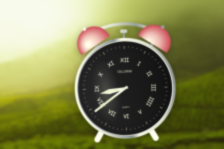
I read 8.39
